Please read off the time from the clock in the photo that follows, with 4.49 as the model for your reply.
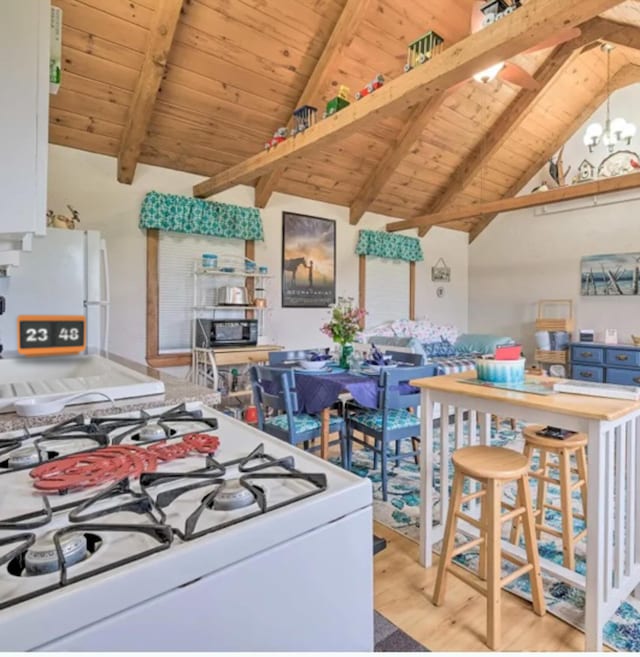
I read 23.48
